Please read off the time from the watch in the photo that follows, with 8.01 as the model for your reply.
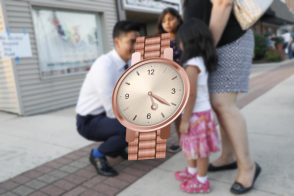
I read 5.21
